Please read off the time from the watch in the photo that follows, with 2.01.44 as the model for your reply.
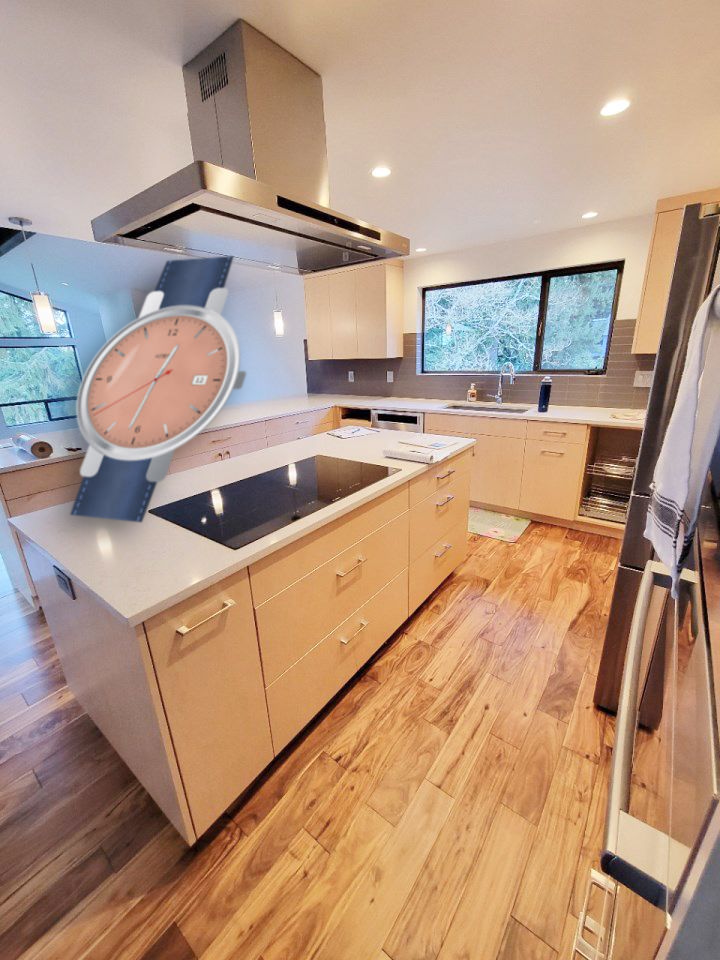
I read 12.31.39
